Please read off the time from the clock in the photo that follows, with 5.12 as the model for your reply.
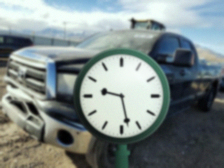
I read 9.28
